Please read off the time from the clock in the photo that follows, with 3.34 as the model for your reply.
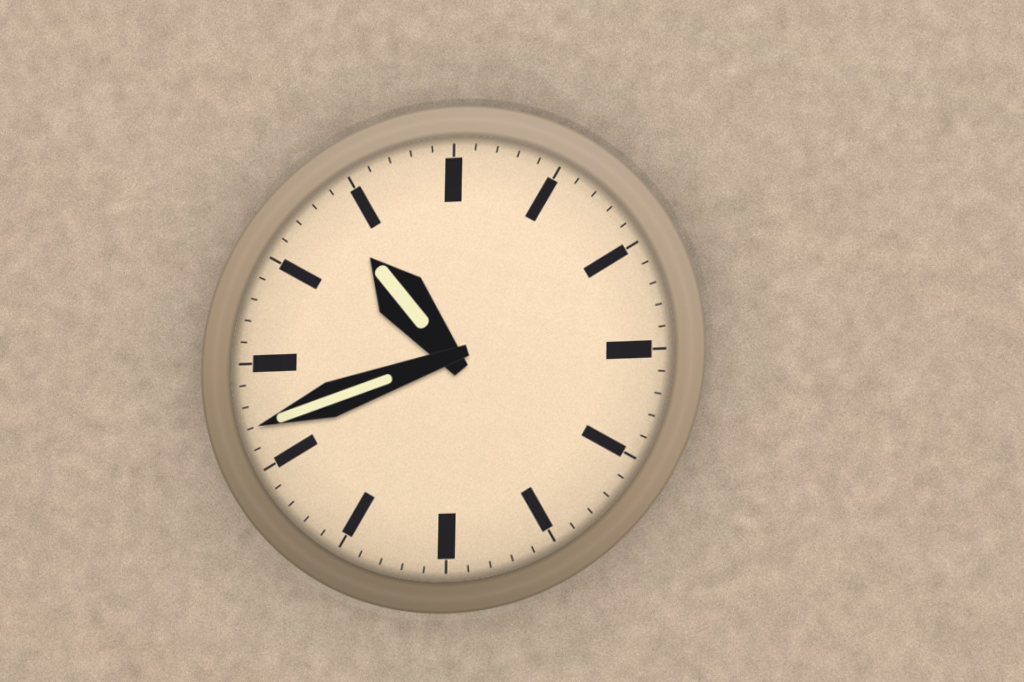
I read 10.42
